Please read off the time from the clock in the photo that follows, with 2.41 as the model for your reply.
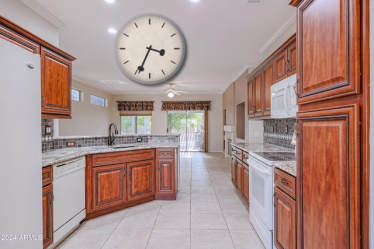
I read 3.34
